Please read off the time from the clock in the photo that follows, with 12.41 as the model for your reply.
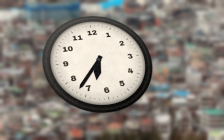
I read 6.37
